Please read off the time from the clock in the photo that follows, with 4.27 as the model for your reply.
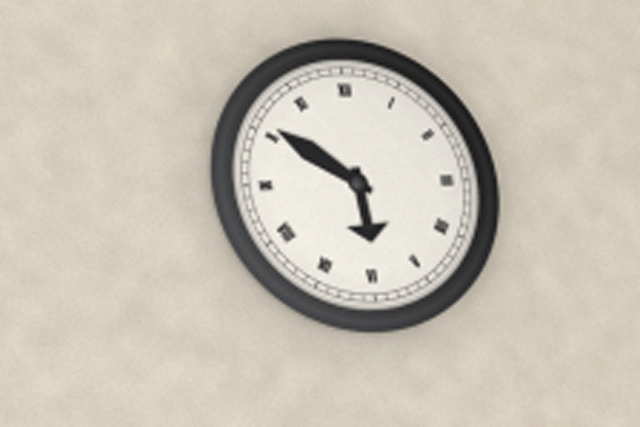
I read 5.51
